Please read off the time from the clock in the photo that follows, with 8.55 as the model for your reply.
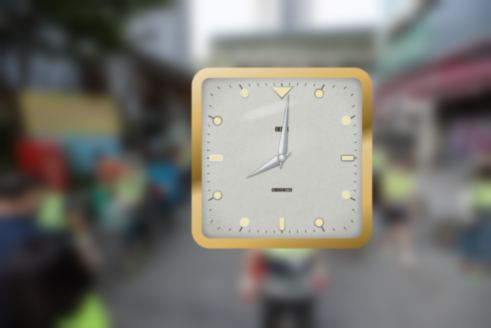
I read 8.01
